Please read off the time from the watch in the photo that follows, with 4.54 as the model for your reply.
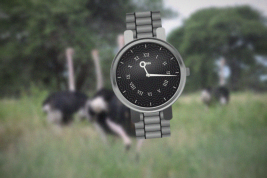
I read 11.16
